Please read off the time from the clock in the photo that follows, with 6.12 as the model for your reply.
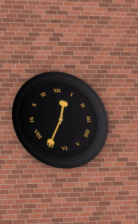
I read 12.35
